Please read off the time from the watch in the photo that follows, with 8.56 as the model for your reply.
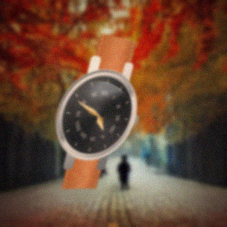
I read 4.49
